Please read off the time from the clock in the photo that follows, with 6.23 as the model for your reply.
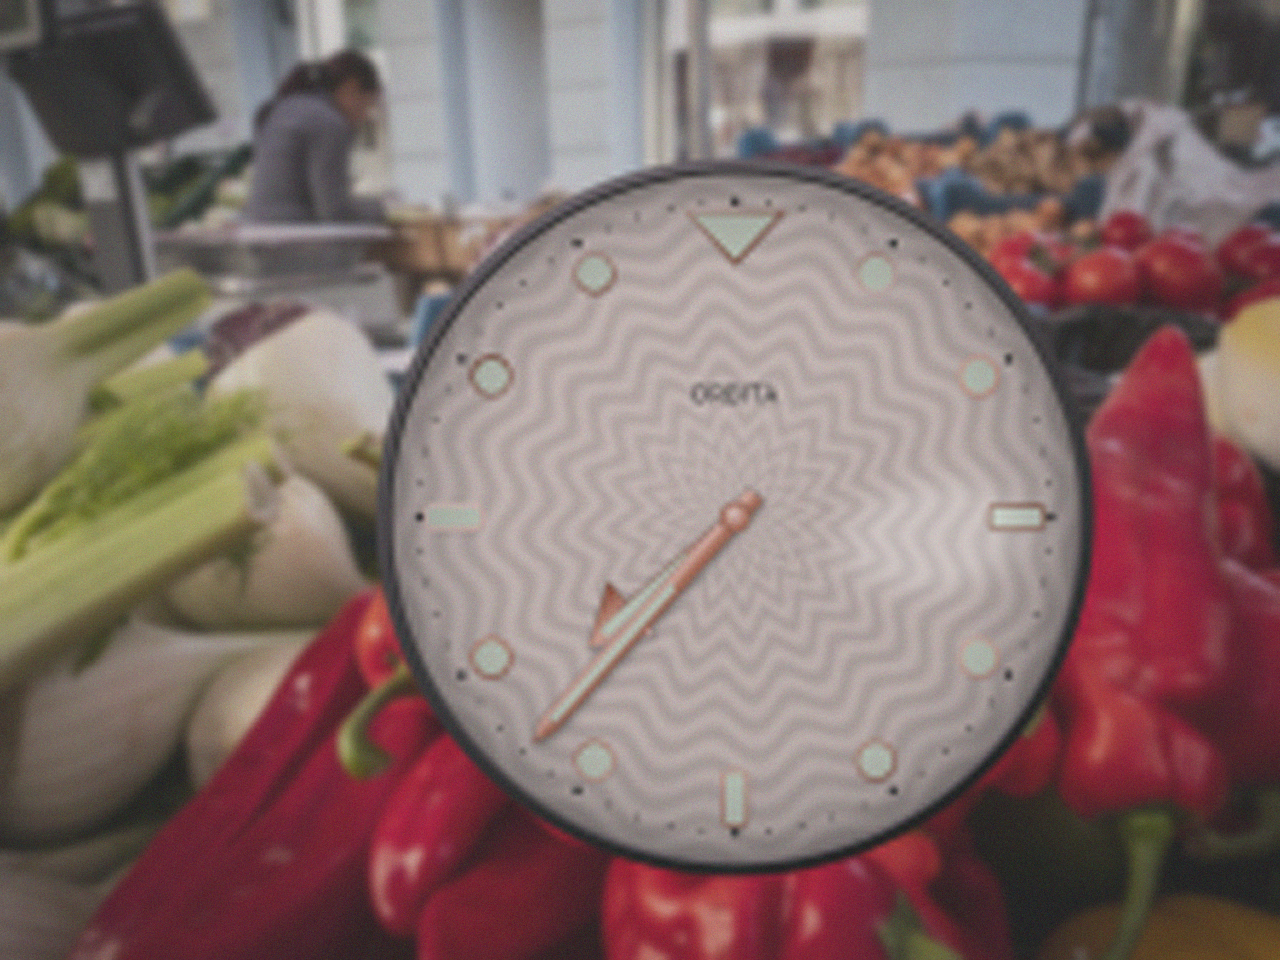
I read 7.37
